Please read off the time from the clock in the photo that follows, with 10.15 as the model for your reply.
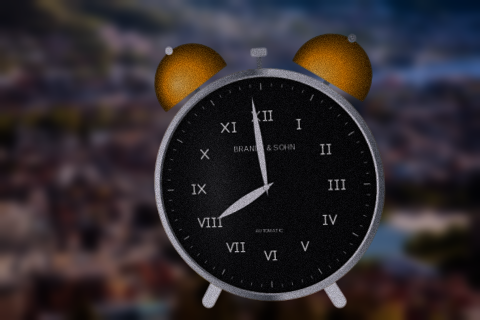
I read 7.59
